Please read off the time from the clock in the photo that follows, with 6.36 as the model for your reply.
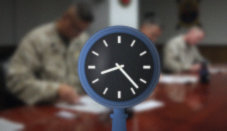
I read 8.23
